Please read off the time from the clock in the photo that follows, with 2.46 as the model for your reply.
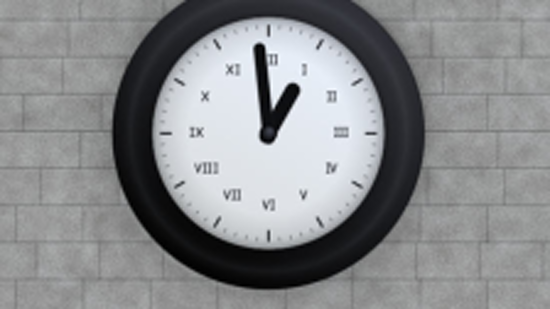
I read 12.59
